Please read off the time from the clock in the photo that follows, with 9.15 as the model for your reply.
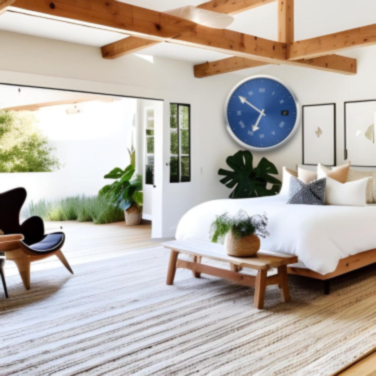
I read 6.51
